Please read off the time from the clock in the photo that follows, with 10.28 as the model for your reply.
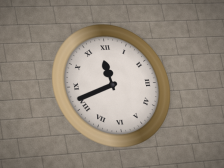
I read 11.42
